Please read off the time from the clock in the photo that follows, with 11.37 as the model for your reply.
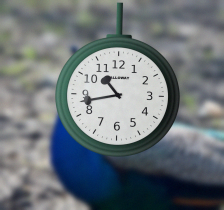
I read 10.43
